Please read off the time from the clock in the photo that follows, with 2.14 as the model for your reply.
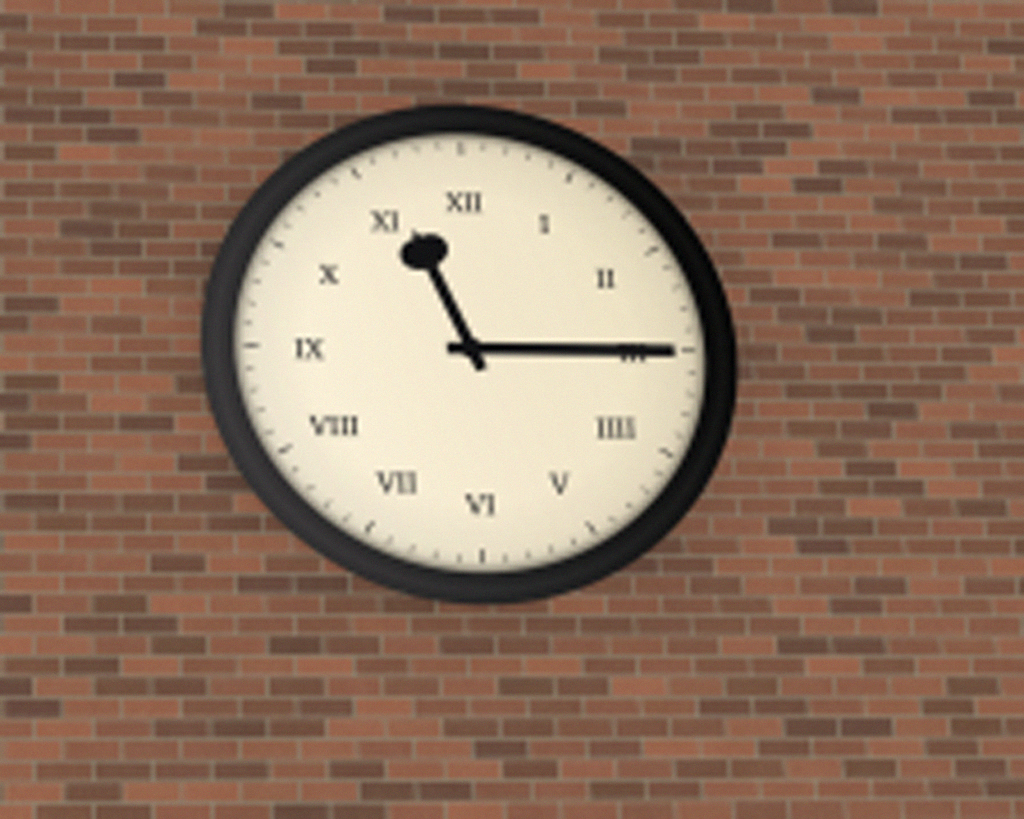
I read 11.15
